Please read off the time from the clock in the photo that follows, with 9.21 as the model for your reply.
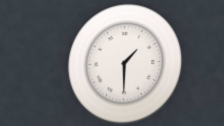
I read 1.30
